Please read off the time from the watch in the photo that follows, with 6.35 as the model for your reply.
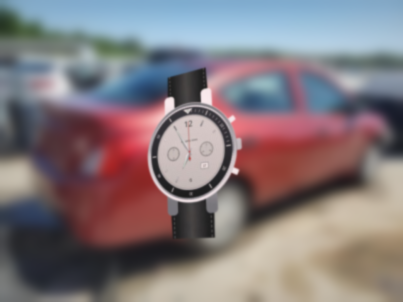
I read 6.55
